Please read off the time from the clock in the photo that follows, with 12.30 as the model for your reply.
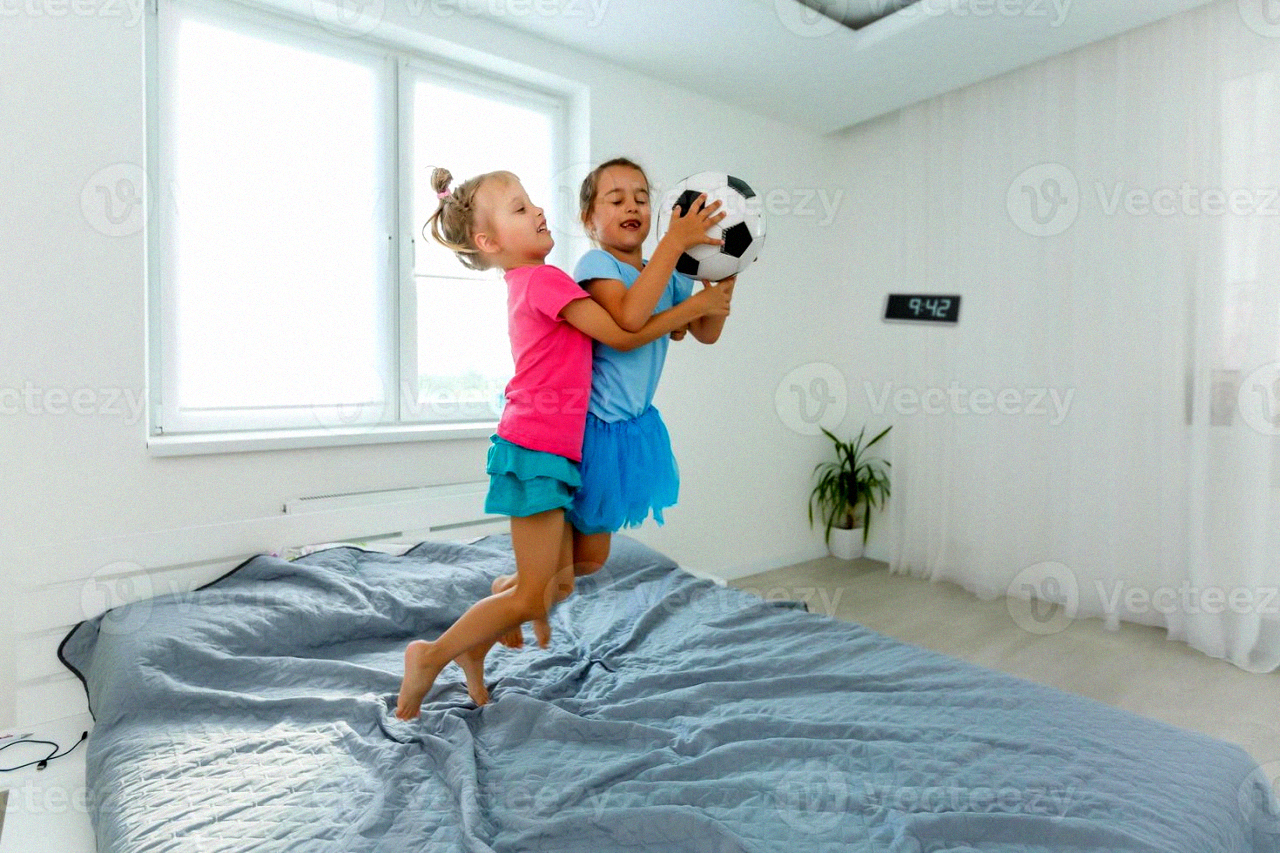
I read 9.42
